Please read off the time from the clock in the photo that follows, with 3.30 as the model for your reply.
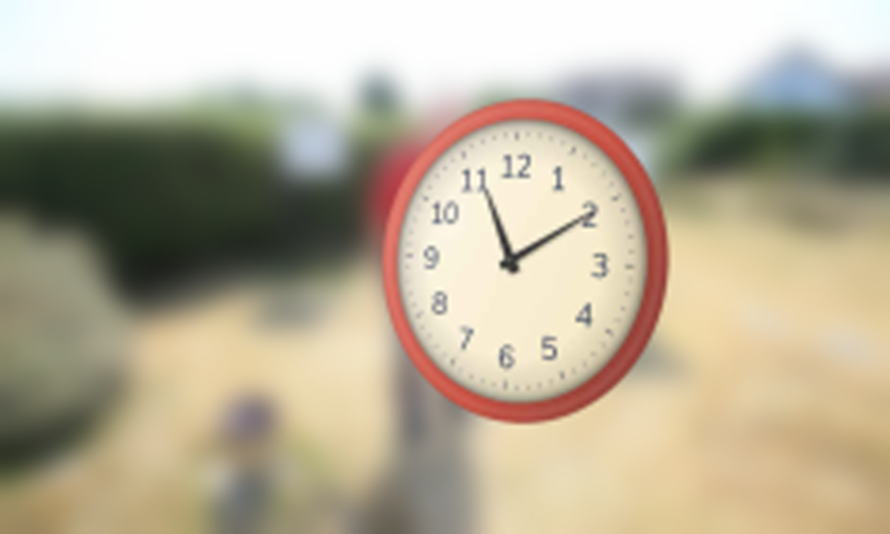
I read 11.10
